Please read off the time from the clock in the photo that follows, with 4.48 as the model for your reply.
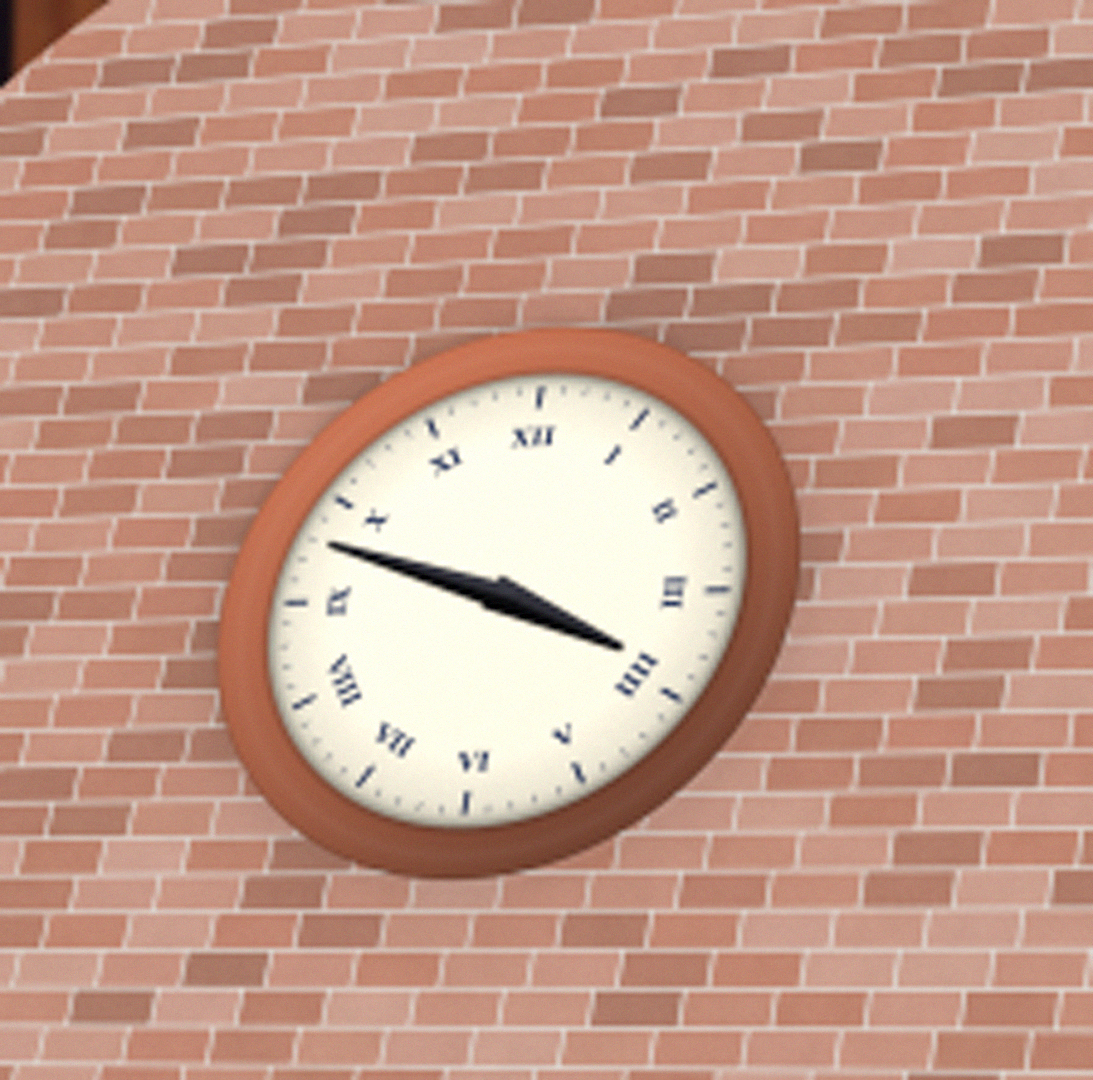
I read 3.48
